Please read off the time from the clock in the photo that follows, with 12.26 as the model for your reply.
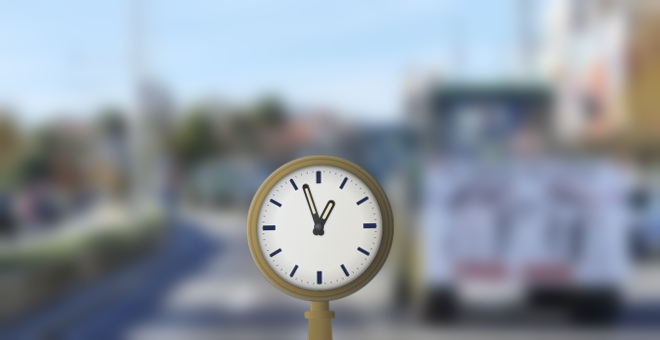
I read 12.57
